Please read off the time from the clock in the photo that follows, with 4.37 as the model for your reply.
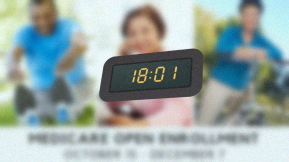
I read 18.01
